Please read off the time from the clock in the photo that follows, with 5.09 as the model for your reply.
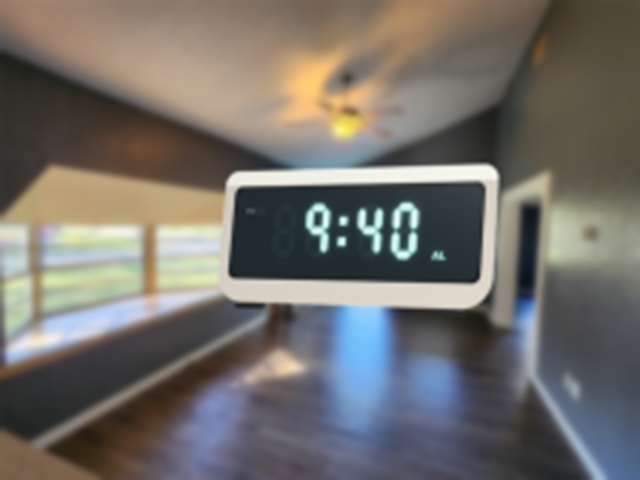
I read 9.40
